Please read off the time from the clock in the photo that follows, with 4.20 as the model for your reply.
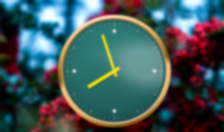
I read 7.57
